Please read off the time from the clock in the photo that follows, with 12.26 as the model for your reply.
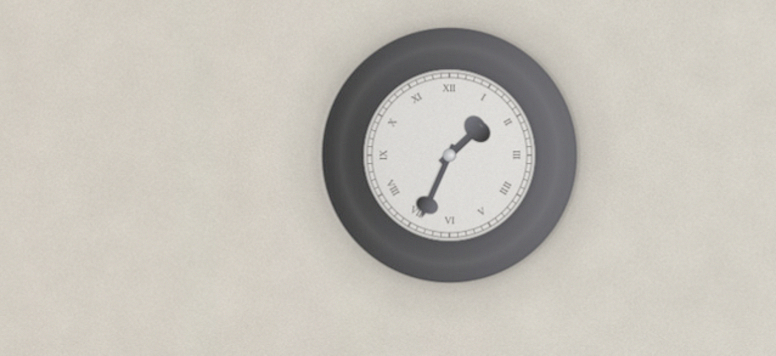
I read 1.34
